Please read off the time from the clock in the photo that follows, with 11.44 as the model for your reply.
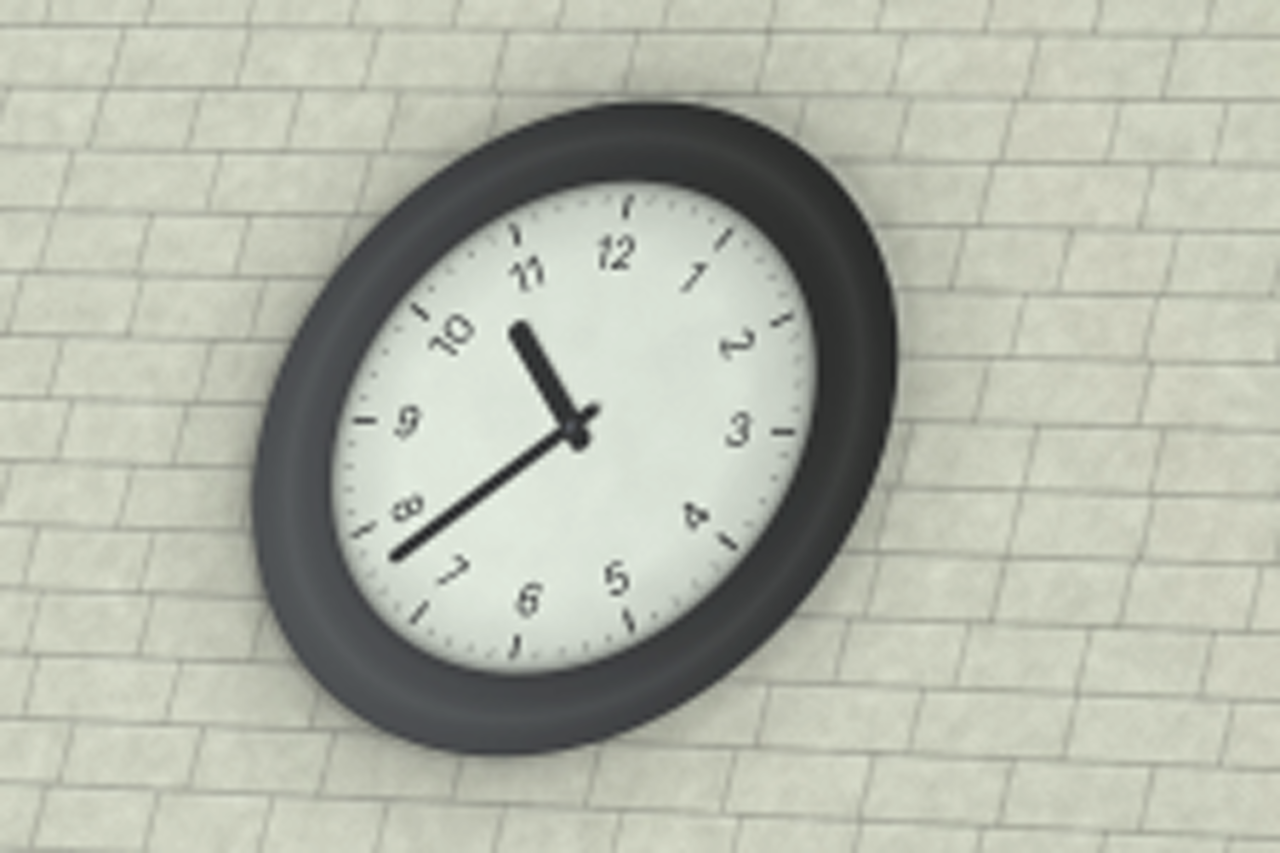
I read 10.38
